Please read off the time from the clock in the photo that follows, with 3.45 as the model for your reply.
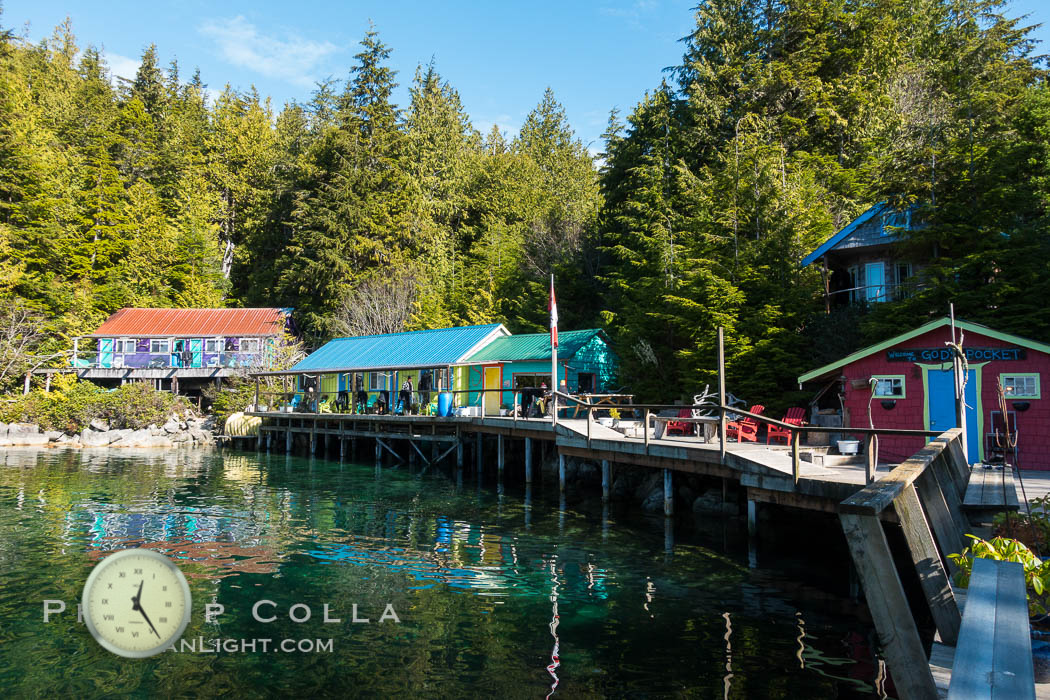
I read 12.24
